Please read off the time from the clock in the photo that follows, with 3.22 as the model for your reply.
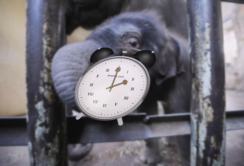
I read 2.00
